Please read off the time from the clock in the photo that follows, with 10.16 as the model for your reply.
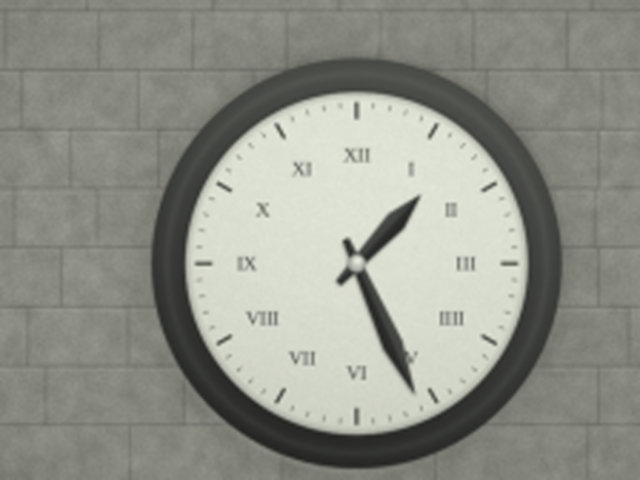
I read 1.26
